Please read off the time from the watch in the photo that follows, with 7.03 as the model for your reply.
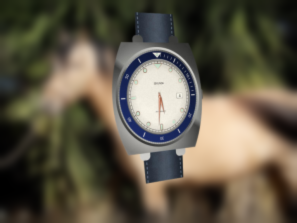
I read 5.31
